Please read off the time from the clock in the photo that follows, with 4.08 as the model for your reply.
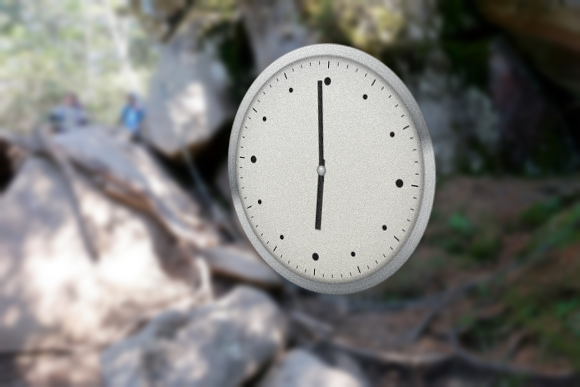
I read 5.59
